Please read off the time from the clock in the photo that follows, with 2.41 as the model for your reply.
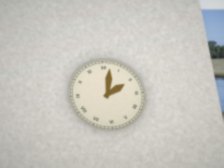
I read 2.02
